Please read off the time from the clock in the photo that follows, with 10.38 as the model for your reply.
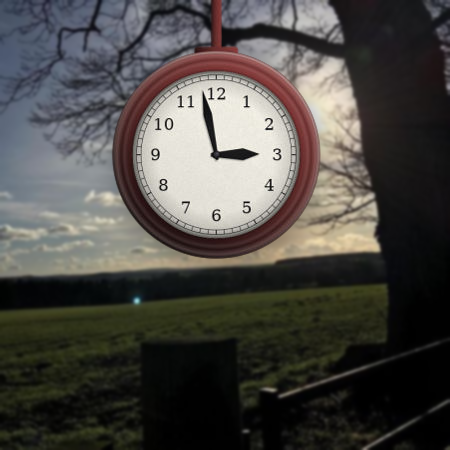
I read 2.58
